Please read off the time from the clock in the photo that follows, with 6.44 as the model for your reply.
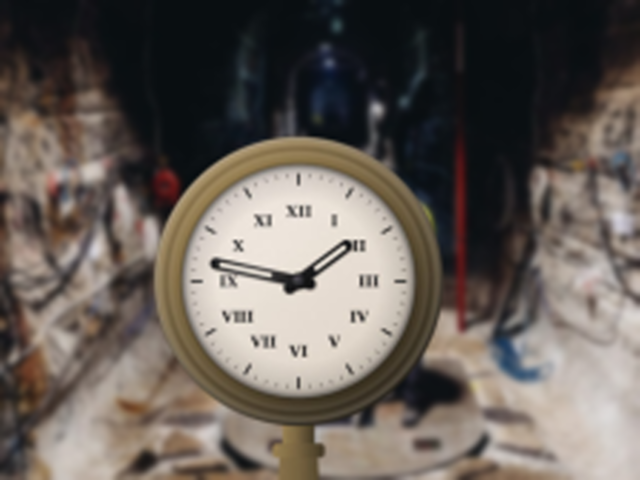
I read 1.47
